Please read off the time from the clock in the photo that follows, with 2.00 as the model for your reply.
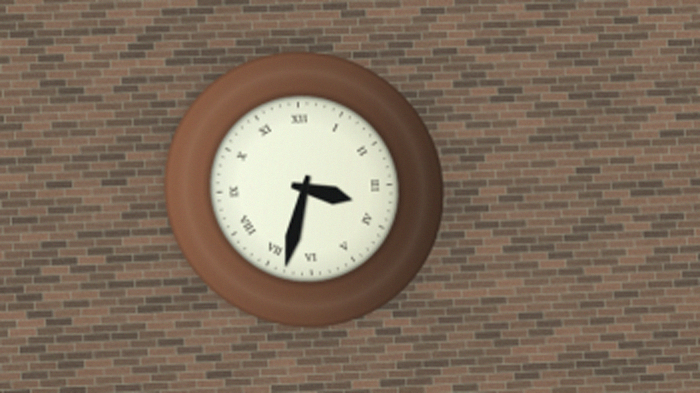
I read 3.33
